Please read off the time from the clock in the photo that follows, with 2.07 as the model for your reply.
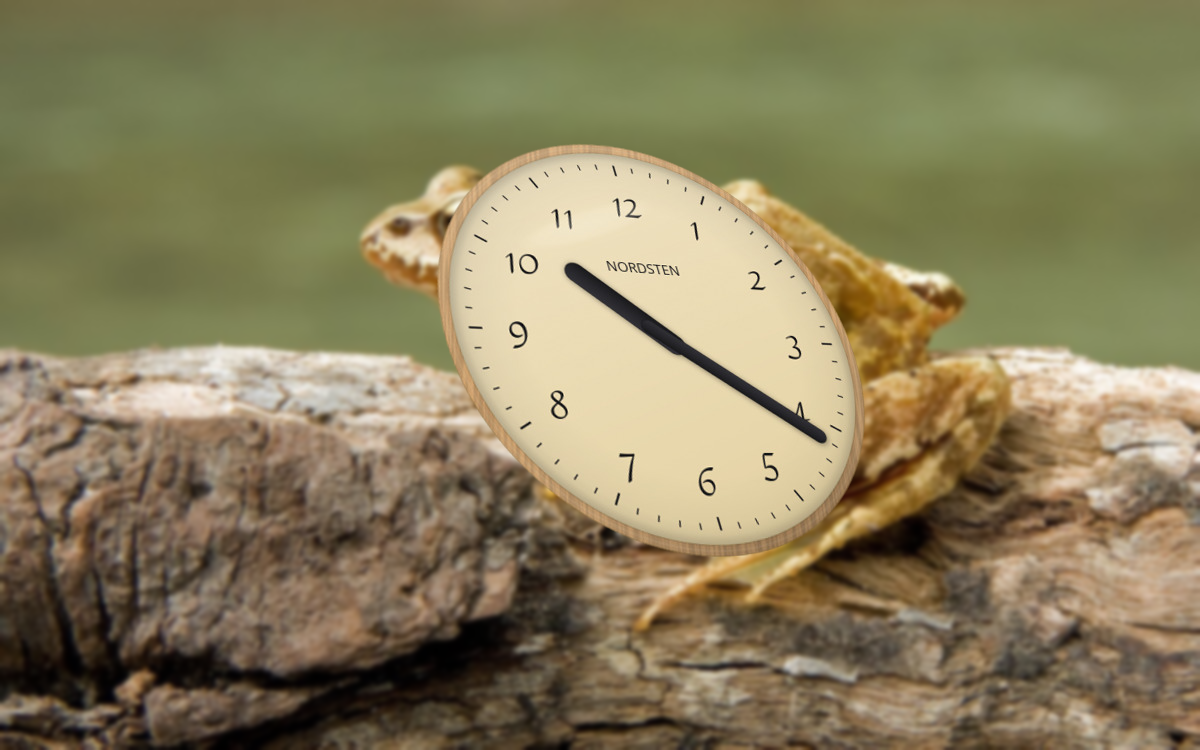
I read 10.21
